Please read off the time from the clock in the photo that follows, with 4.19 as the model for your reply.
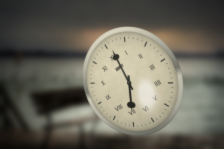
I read 7.01
